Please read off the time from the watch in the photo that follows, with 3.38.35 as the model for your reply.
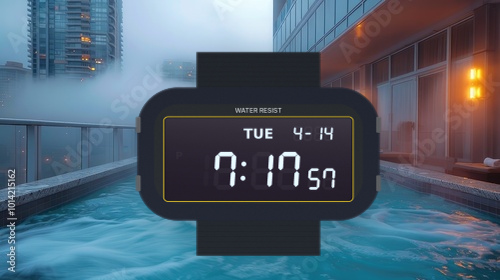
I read 7.17.57
